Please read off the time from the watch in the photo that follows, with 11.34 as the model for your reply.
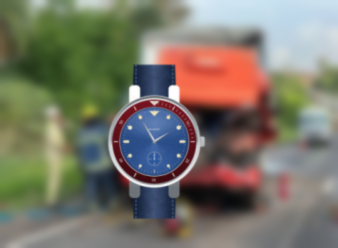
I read 1.55
